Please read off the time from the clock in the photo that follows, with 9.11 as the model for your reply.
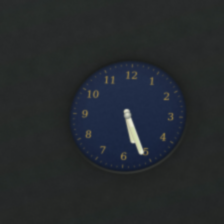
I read 5.26
